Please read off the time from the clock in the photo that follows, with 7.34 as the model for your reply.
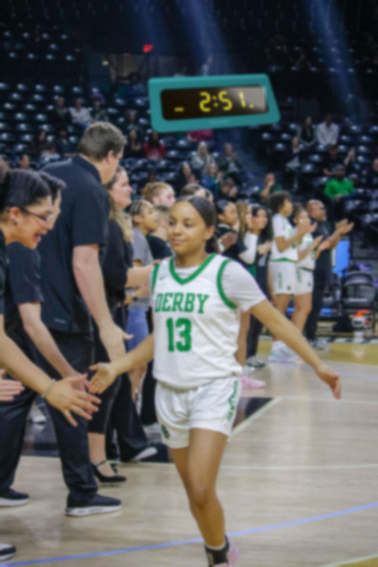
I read 2.51
